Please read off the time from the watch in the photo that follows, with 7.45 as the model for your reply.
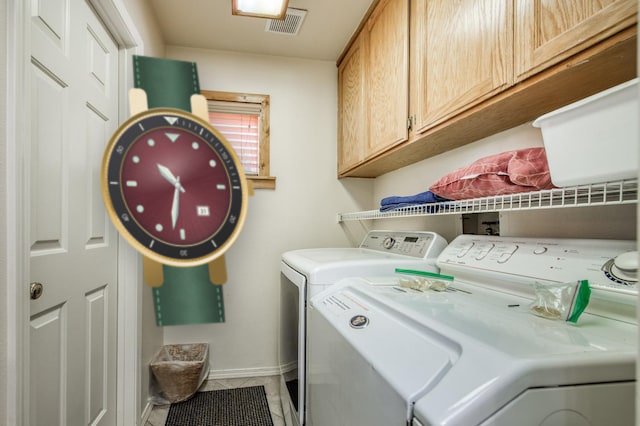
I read 10.32
